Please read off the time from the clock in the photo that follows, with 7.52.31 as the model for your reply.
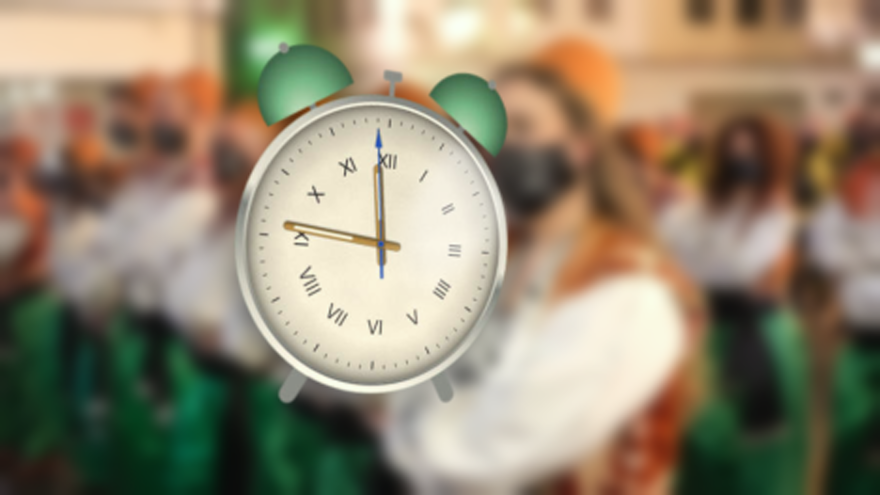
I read 11.45.59
